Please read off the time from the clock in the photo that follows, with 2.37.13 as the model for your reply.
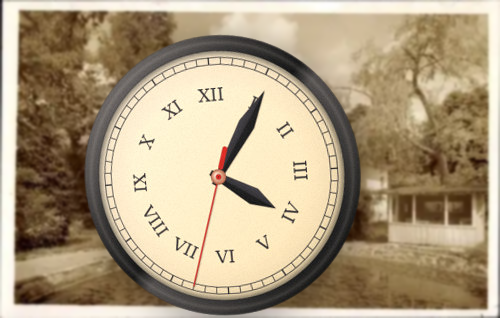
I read 4.05.33
